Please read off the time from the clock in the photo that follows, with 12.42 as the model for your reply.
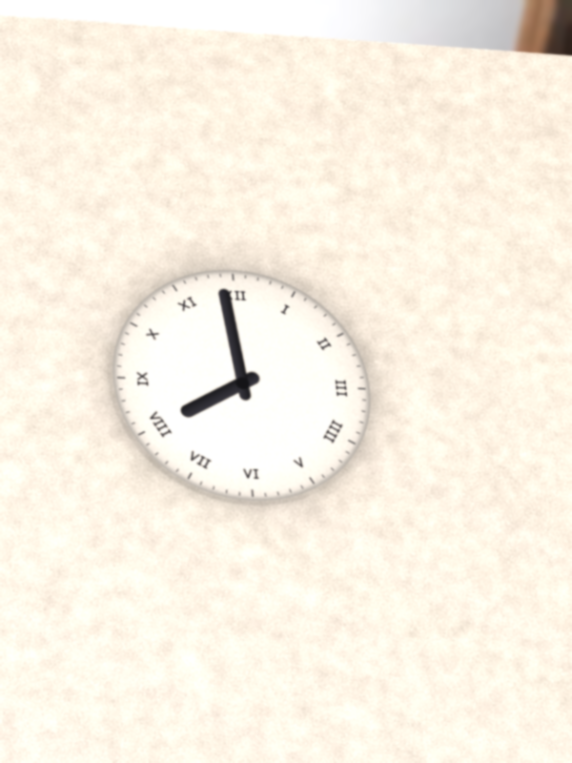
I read 7.59
